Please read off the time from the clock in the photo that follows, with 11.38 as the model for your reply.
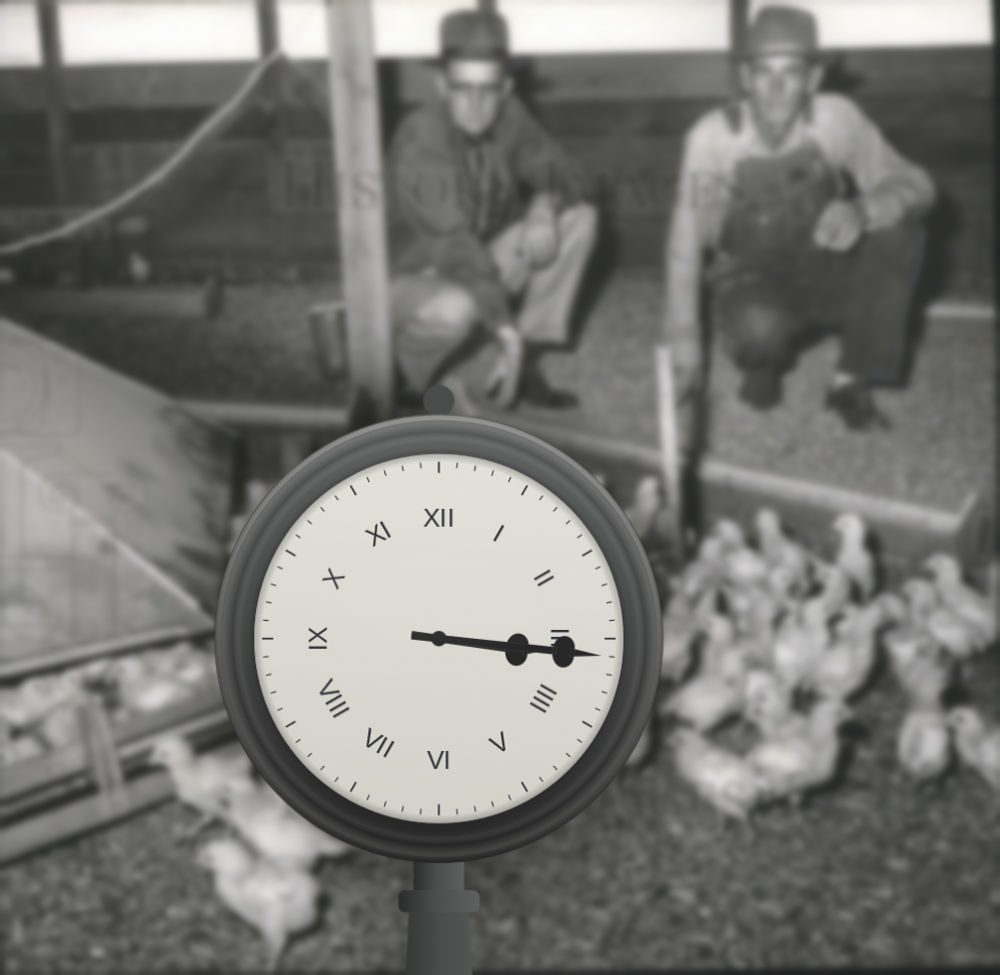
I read 3.16
